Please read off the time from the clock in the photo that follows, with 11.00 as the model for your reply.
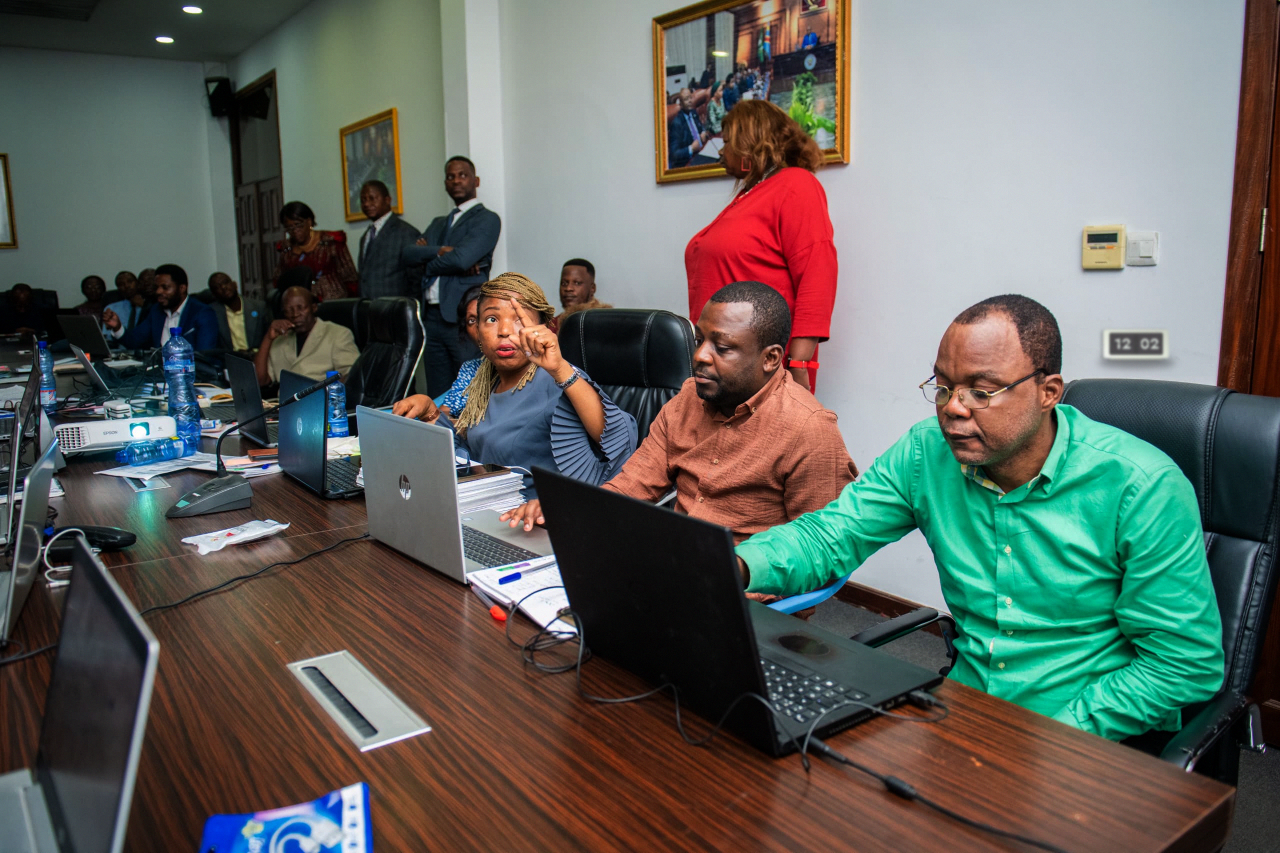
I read 12.02
